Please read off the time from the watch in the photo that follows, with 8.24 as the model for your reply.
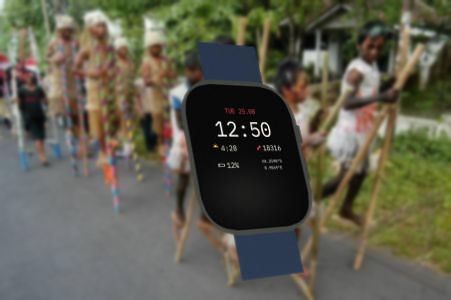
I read 12.50
